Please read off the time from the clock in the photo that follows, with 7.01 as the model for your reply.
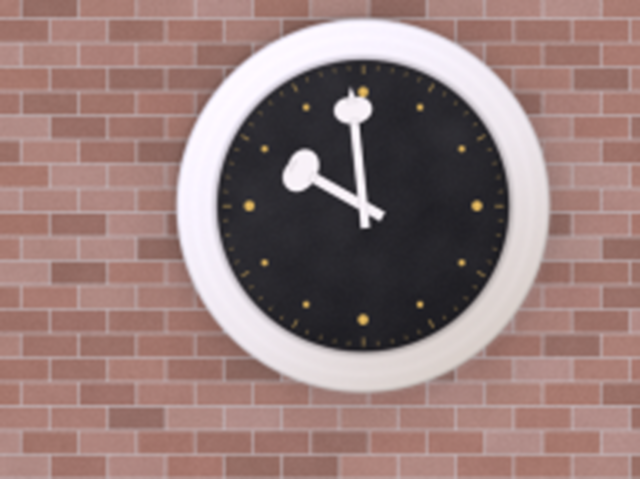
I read 9.59
